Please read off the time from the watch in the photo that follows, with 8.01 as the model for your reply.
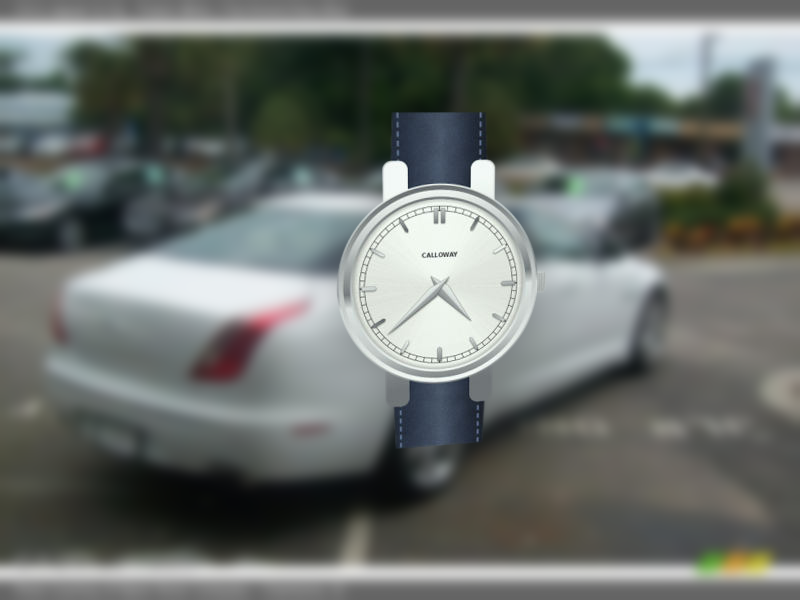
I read 4.38
